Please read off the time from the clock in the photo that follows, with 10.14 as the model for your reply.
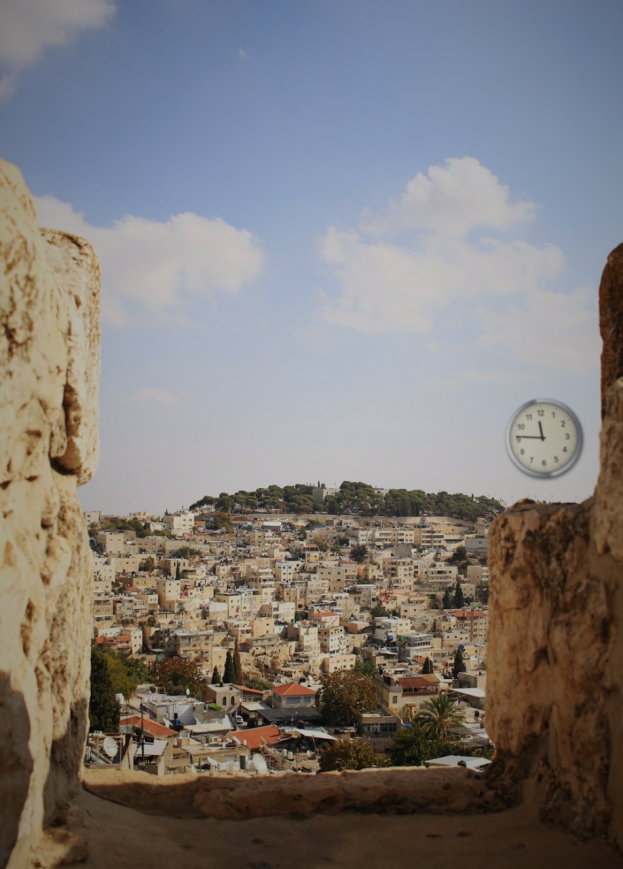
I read 11.46
